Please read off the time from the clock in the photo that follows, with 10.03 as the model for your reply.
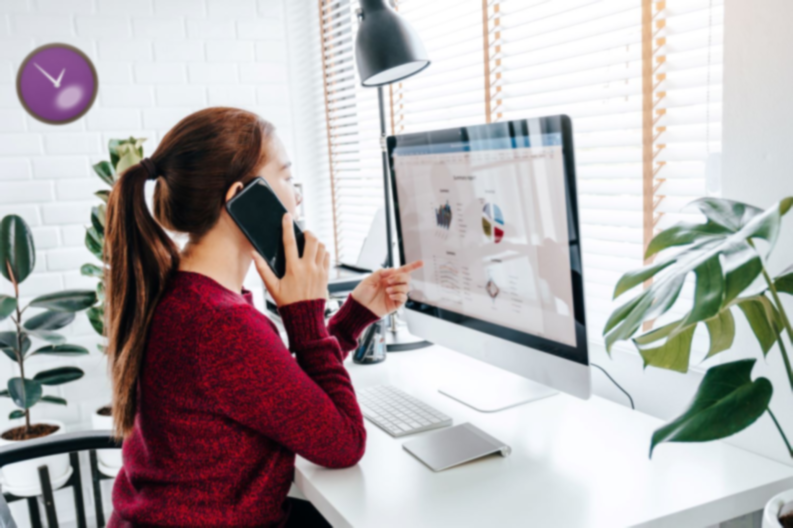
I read 12.52
